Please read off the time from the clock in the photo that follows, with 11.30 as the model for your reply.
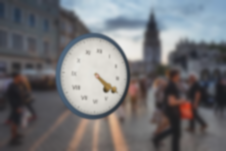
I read 4.20
